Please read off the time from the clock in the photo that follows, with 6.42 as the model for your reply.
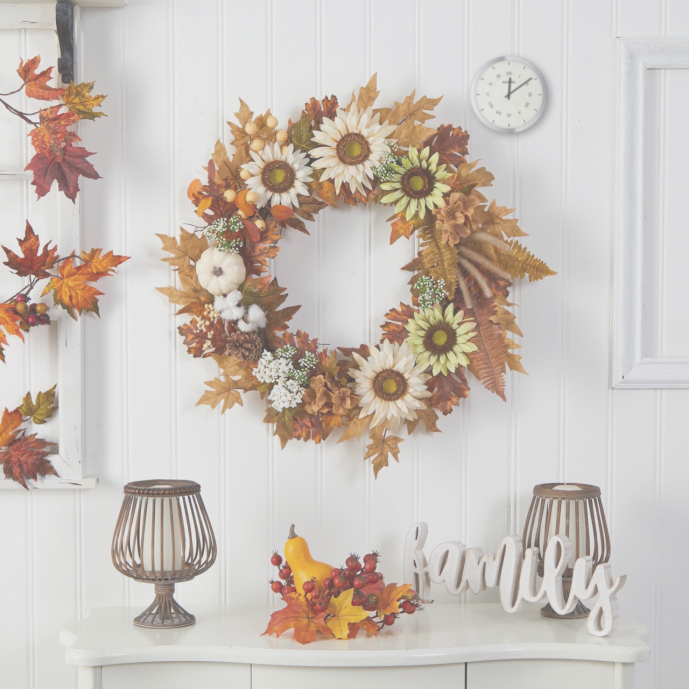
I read 12.09
